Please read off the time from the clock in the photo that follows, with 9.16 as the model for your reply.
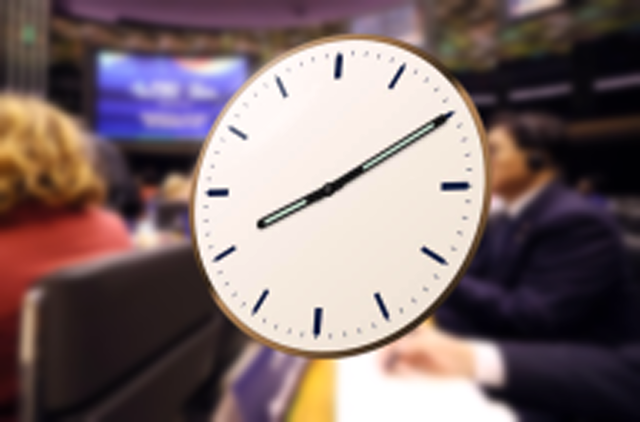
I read 8.10
